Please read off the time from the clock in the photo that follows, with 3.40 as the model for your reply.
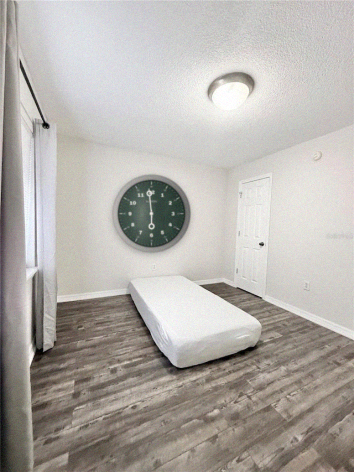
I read 5.59
